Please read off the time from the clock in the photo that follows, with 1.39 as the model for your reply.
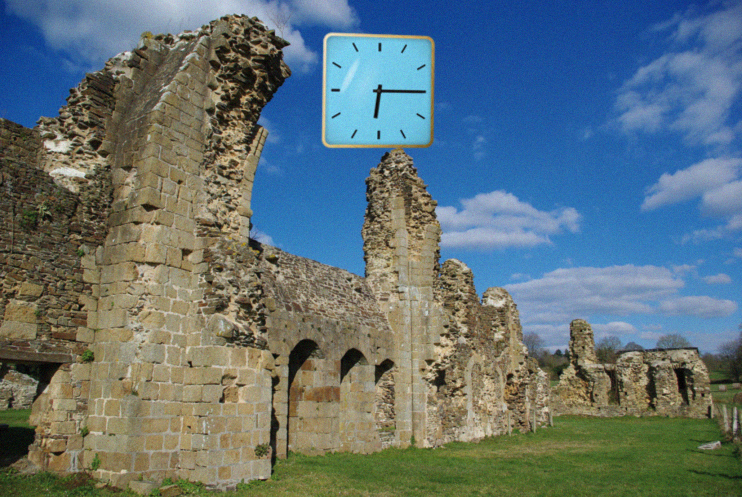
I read 6.15
